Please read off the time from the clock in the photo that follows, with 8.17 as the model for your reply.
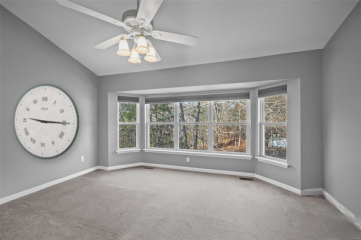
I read 9.15
